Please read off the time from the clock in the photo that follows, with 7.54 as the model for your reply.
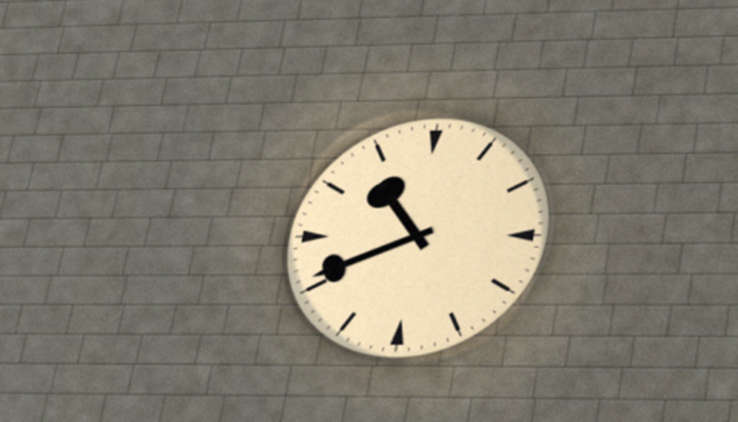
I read 10.41
